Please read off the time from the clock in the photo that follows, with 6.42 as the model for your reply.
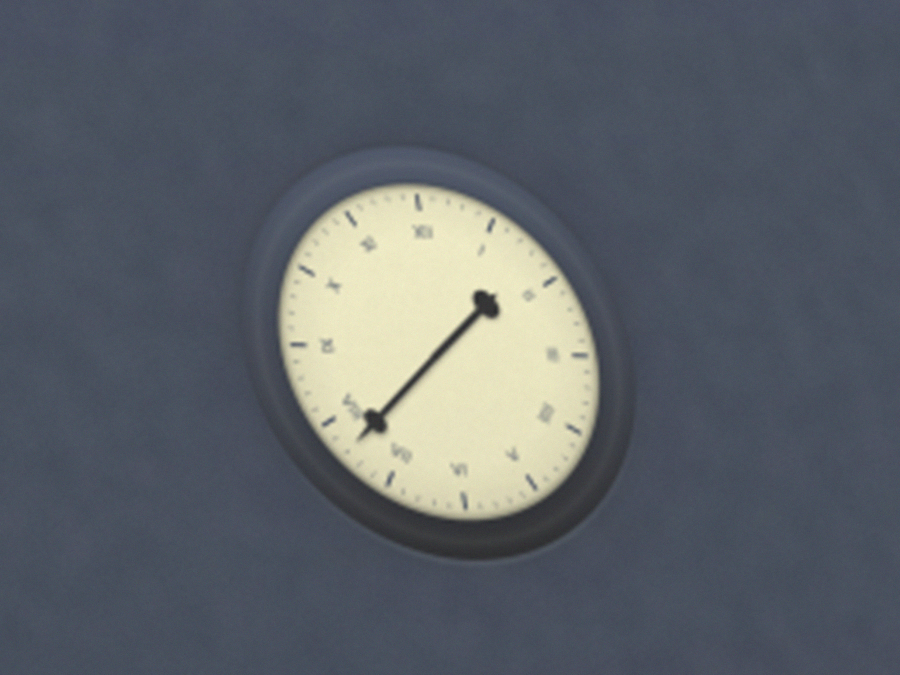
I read 1.38
